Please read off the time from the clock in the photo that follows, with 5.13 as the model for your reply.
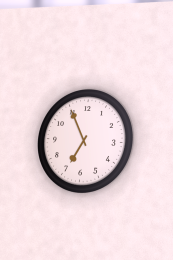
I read 6.55
